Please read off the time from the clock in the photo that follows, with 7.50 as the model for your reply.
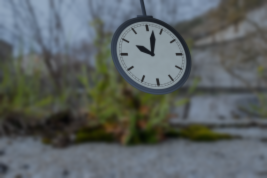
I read 10.02
